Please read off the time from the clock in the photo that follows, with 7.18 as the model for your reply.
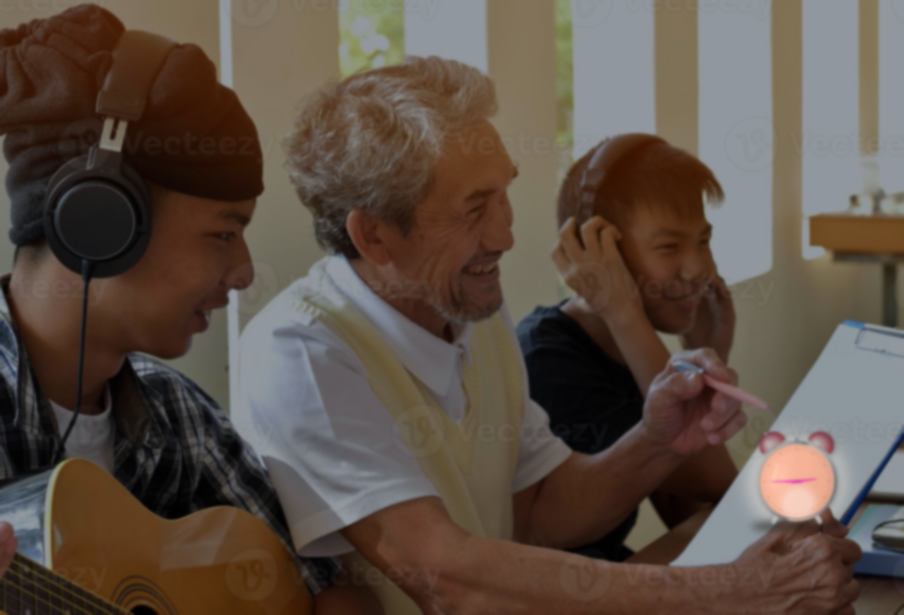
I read 2.45
